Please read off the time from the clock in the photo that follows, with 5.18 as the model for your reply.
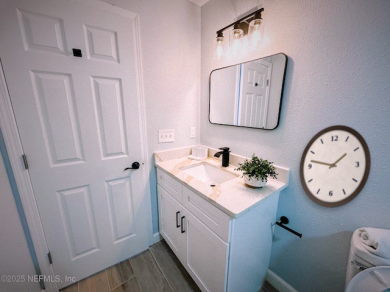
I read 1.47
